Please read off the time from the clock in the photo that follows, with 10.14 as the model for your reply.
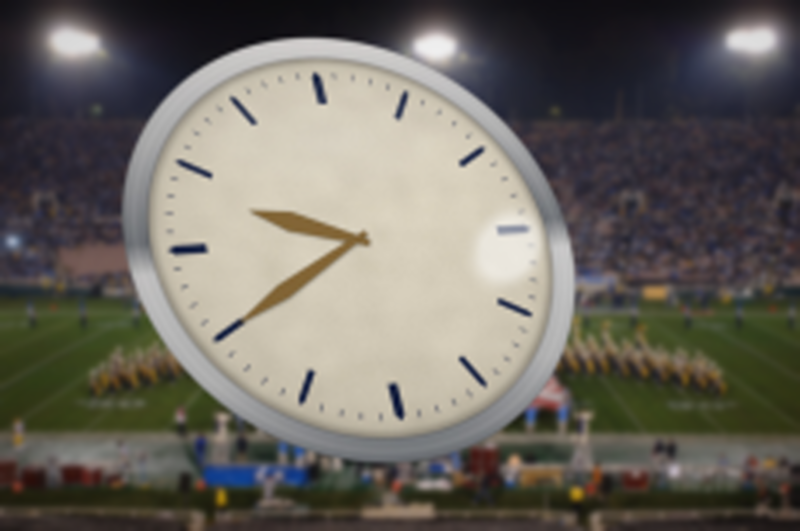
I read 9.40
